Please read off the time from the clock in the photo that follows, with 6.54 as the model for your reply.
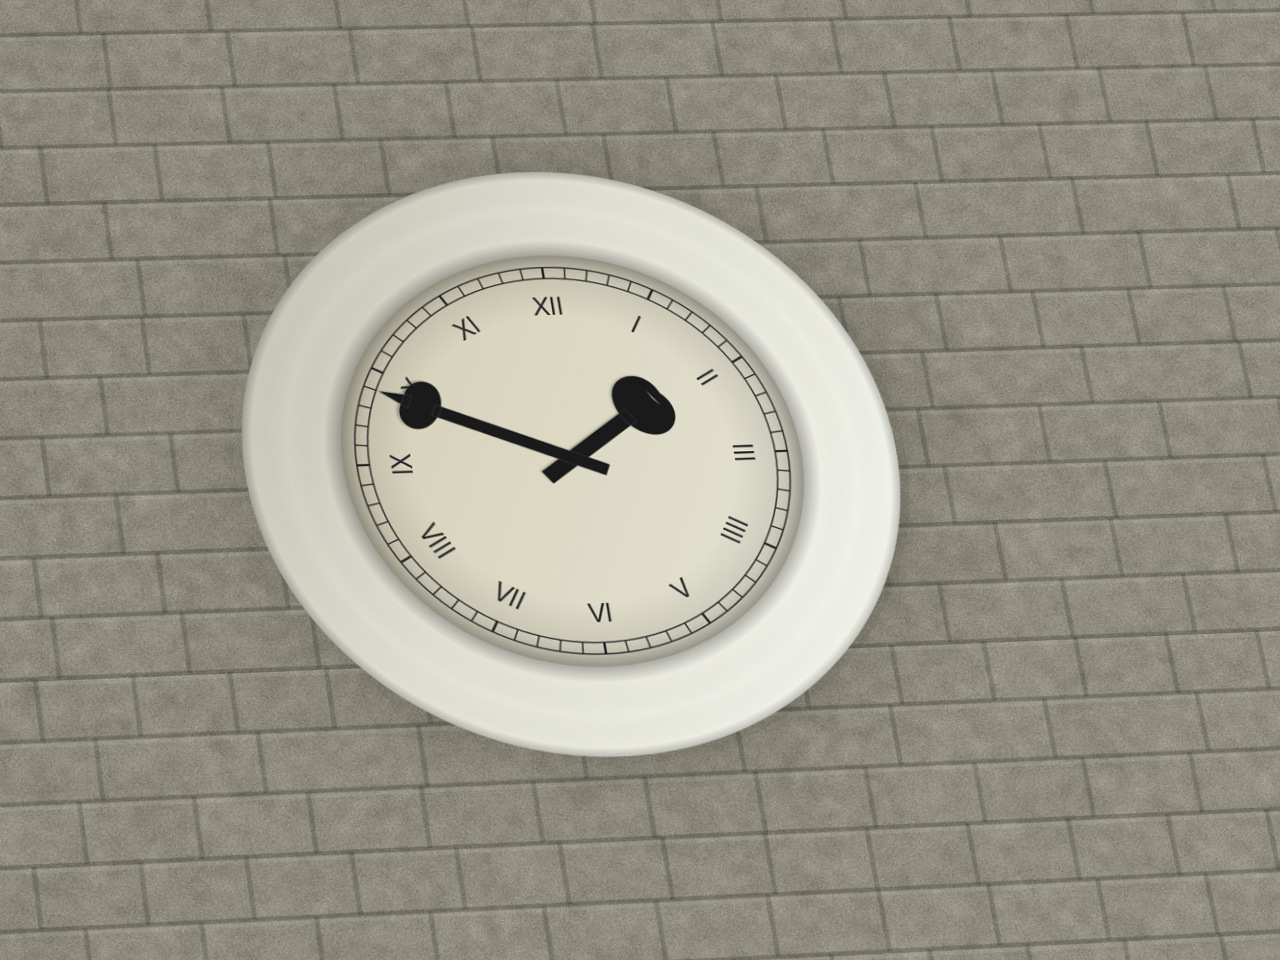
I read 1.49
